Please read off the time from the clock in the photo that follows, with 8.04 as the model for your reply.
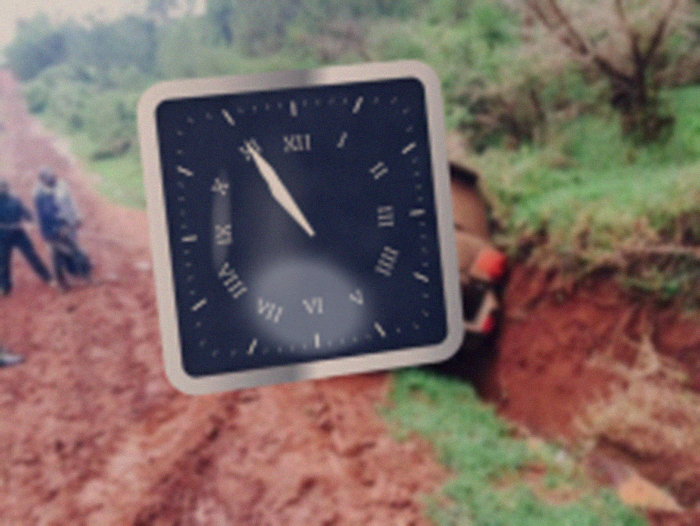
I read 10.55
